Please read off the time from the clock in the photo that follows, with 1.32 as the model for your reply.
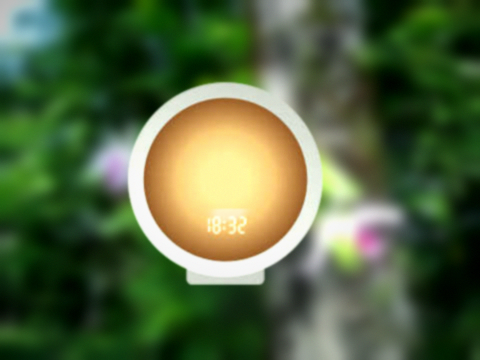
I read 18.32
